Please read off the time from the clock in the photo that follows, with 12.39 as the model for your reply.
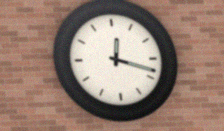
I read 12.18
